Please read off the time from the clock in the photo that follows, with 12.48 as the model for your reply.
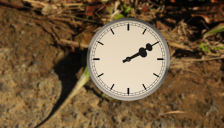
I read 2.10
